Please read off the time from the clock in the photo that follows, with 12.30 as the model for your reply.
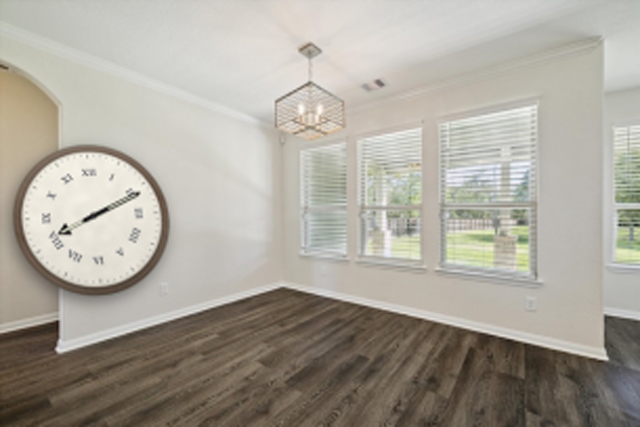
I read 8.11
